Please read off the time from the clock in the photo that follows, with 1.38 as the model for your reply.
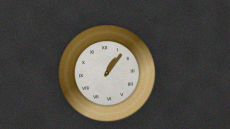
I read 1.07
